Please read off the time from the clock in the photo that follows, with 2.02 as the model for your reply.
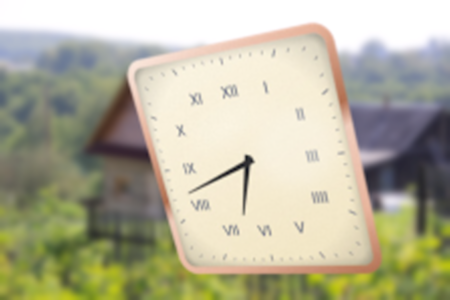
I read 6.42
